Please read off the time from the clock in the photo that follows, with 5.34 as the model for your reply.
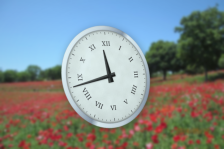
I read 11.43
